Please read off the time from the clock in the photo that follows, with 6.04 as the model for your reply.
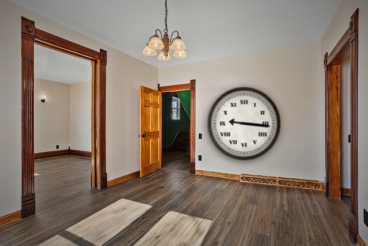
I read 9.16
